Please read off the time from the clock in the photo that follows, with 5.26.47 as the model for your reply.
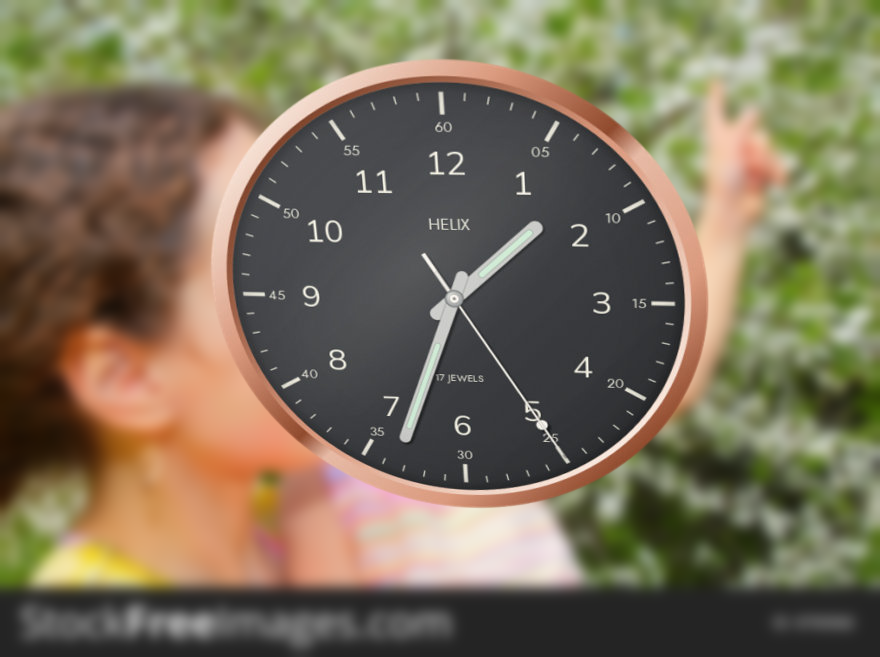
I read 1.33.25
